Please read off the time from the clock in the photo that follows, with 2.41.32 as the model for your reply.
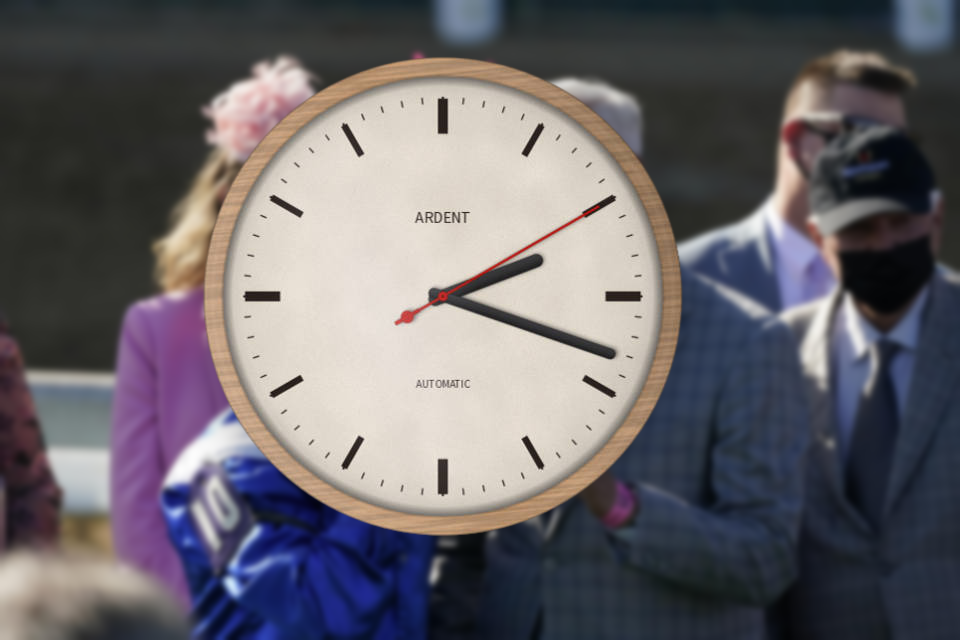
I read 2.18.10
